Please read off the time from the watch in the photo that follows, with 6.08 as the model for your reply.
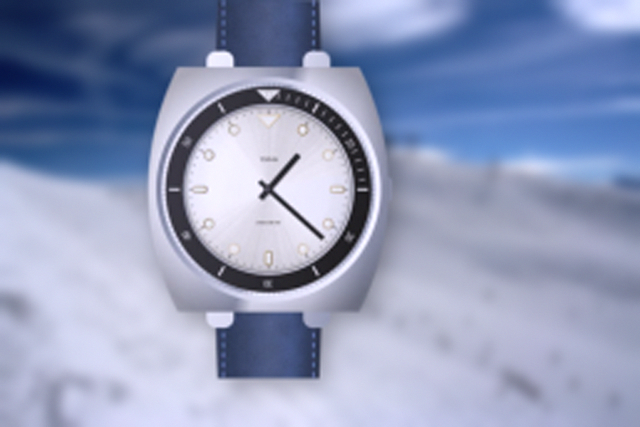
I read 1.22
